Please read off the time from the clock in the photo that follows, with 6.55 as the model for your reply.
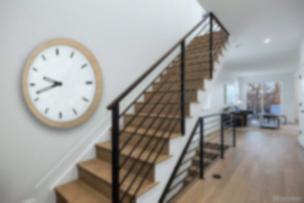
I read 9.42
